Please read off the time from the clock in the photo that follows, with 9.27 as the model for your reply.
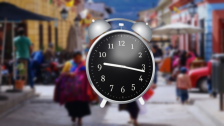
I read 9.17
